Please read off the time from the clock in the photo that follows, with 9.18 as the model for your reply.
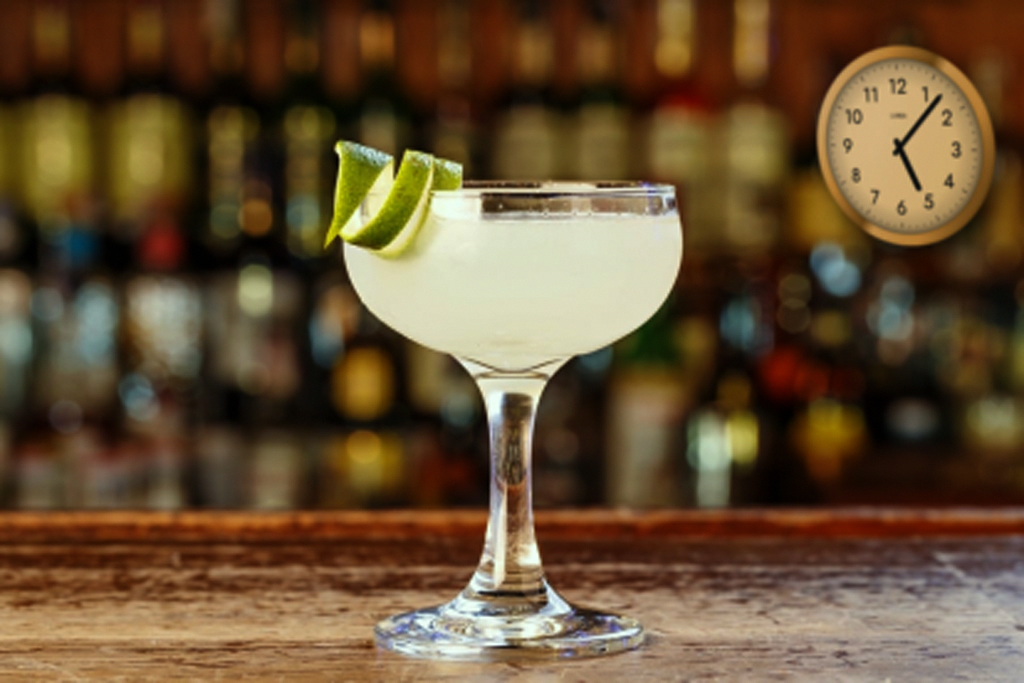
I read 5.07
